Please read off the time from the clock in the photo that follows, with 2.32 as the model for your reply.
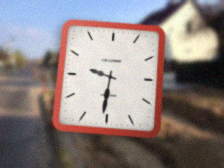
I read 9.31
